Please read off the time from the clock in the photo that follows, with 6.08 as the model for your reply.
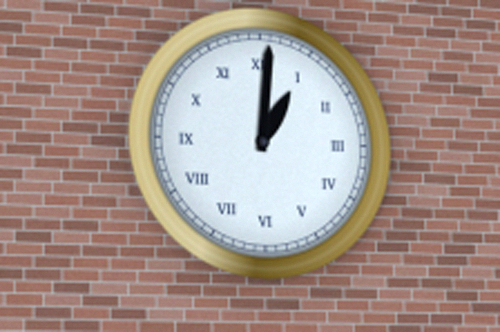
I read 1.01
